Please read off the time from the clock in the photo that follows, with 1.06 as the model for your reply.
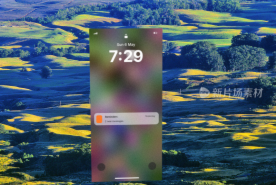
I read 7.29
